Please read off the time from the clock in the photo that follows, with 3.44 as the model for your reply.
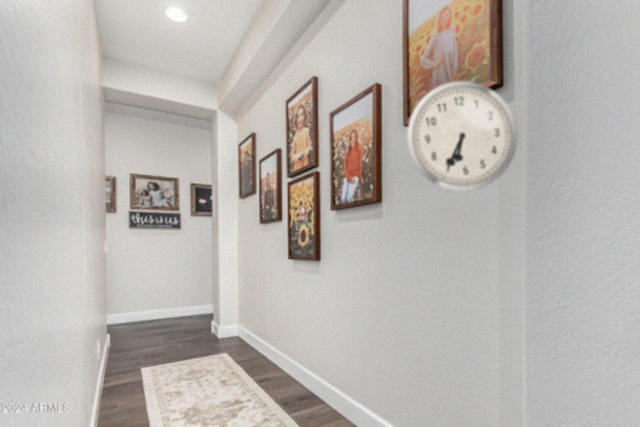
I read 6.35
